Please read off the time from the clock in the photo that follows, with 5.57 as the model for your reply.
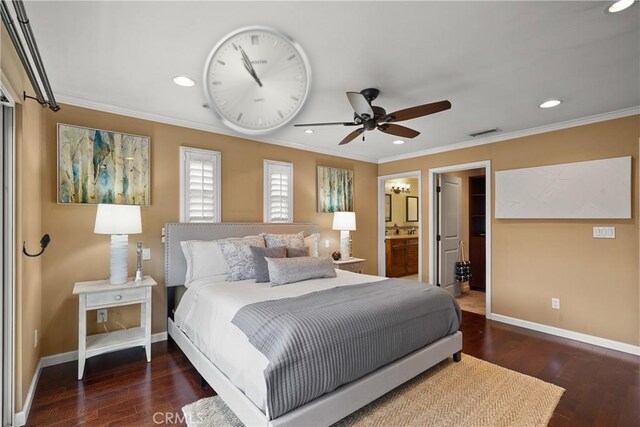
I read 10.56
